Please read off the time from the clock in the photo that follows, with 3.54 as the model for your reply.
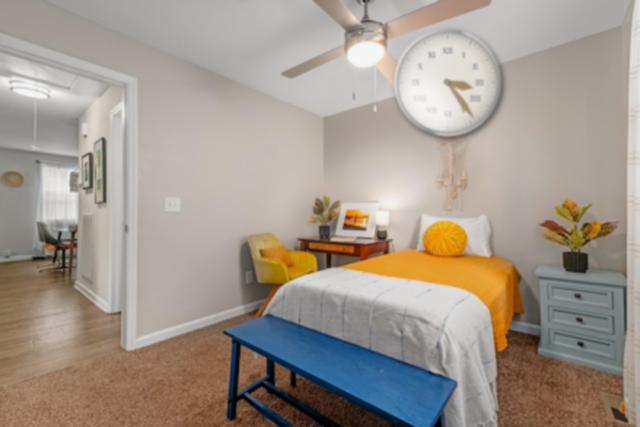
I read 3.24
